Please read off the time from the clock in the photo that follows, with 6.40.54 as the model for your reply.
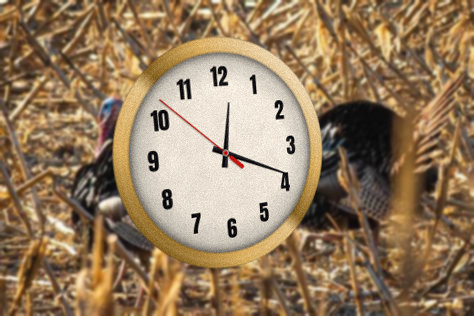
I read 12.18.52
